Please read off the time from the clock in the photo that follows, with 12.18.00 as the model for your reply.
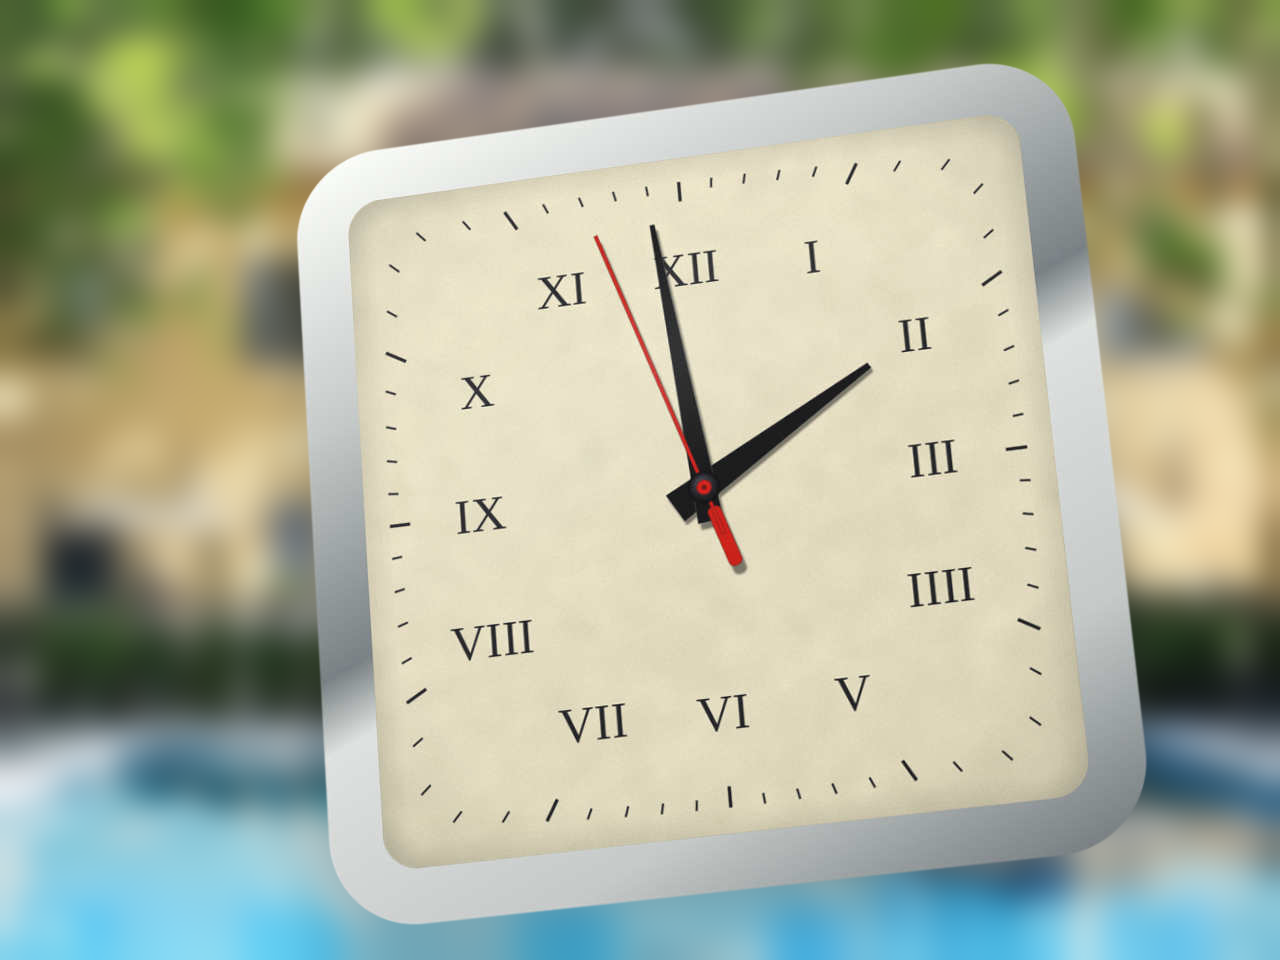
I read 1.58.57
